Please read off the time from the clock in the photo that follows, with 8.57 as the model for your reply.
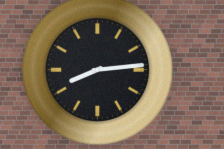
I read 8.14
